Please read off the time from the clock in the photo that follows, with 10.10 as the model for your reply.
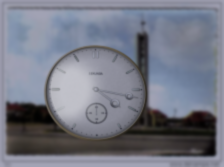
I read 4.17
